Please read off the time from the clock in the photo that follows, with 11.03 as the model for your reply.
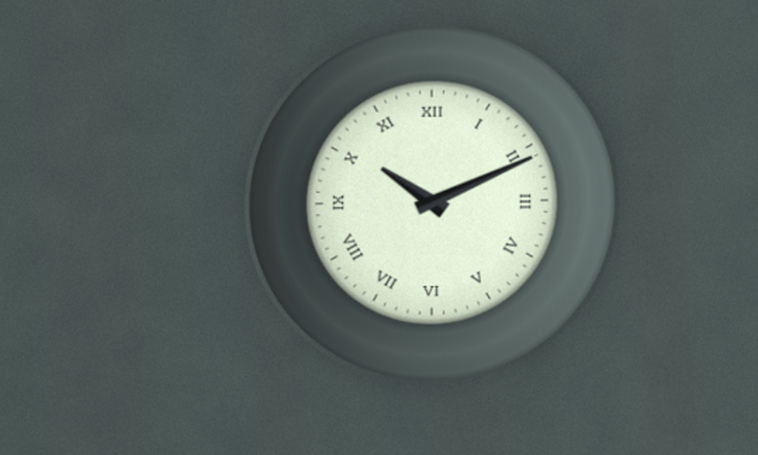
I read 10.11
